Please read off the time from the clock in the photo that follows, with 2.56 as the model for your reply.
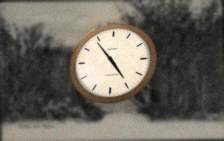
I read 4.54
